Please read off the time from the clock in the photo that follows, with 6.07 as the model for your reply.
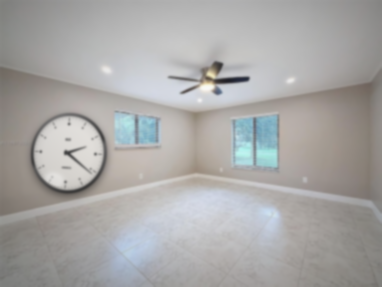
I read 2.21
